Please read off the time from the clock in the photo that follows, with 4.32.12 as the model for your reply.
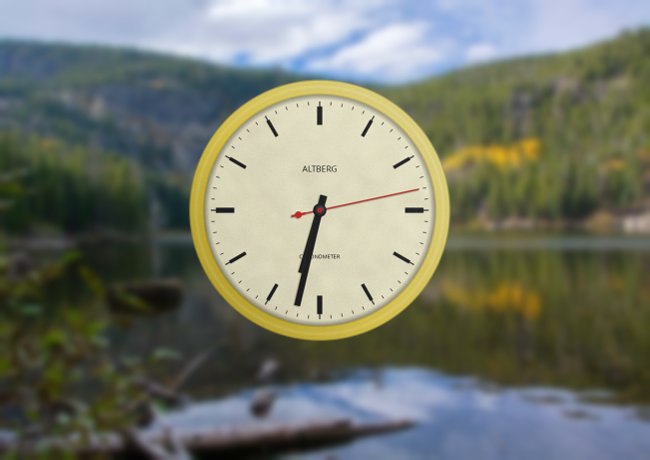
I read 6.32.13
